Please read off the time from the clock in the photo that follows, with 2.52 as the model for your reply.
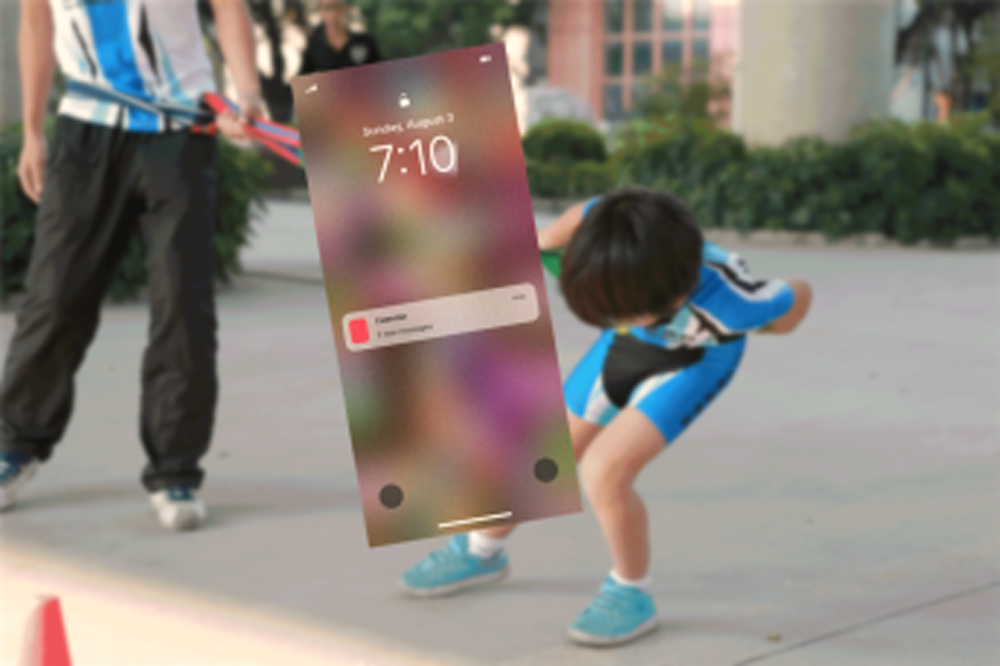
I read 7.10
